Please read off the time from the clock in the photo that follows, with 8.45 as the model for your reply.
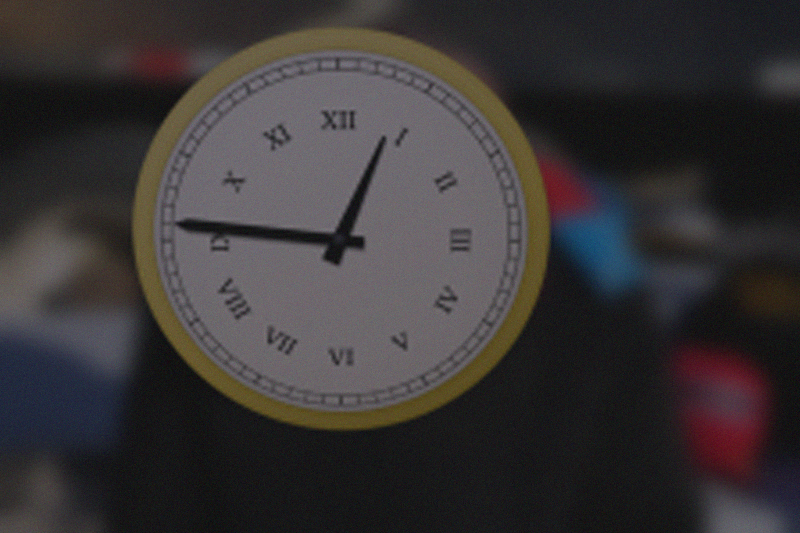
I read 12.46
